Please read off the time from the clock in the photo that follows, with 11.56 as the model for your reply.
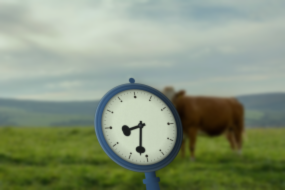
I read 8.32
